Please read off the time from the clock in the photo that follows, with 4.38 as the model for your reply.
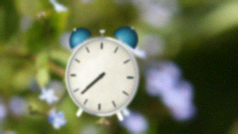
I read 7.38
